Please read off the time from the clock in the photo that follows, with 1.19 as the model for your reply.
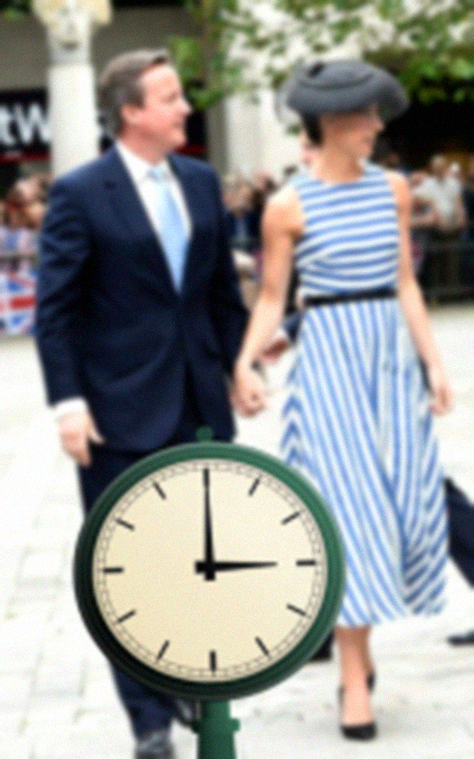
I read 3.00
